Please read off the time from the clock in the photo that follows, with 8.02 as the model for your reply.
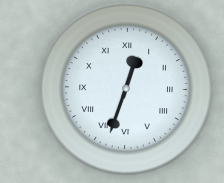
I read 12.33
